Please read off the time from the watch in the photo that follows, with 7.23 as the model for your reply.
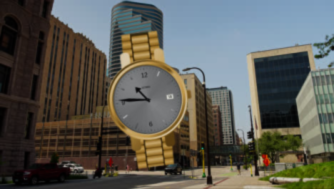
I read 10.46
